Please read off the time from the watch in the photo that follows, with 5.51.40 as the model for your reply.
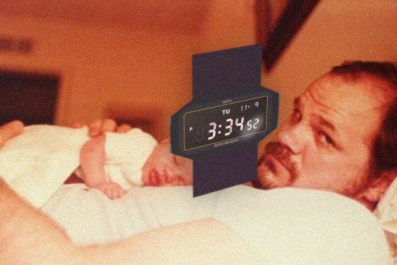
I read 3.34.52
